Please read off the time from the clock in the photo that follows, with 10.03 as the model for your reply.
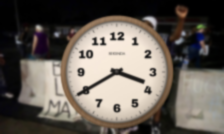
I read 3.40
